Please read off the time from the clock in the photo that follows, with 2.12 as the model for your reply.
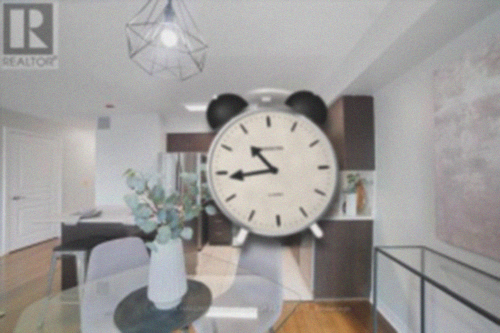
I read 10.44
